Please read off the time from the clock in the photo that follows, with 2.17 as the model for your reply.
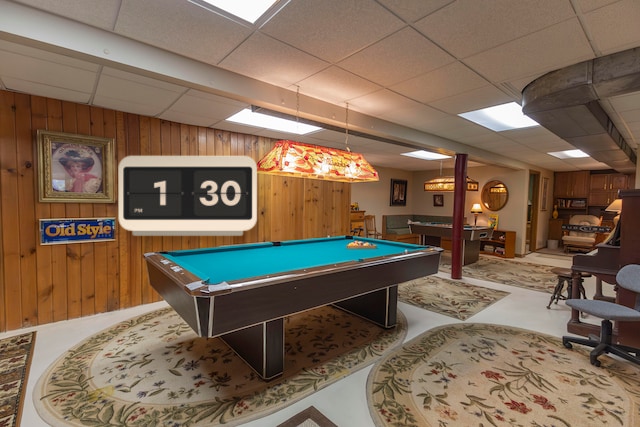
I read 1.30
